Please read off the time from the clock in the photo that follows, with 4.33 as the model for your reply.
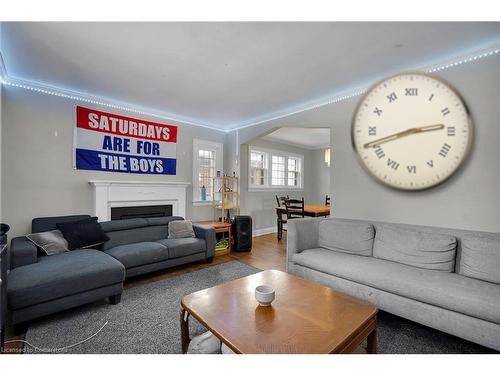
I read 2.42
